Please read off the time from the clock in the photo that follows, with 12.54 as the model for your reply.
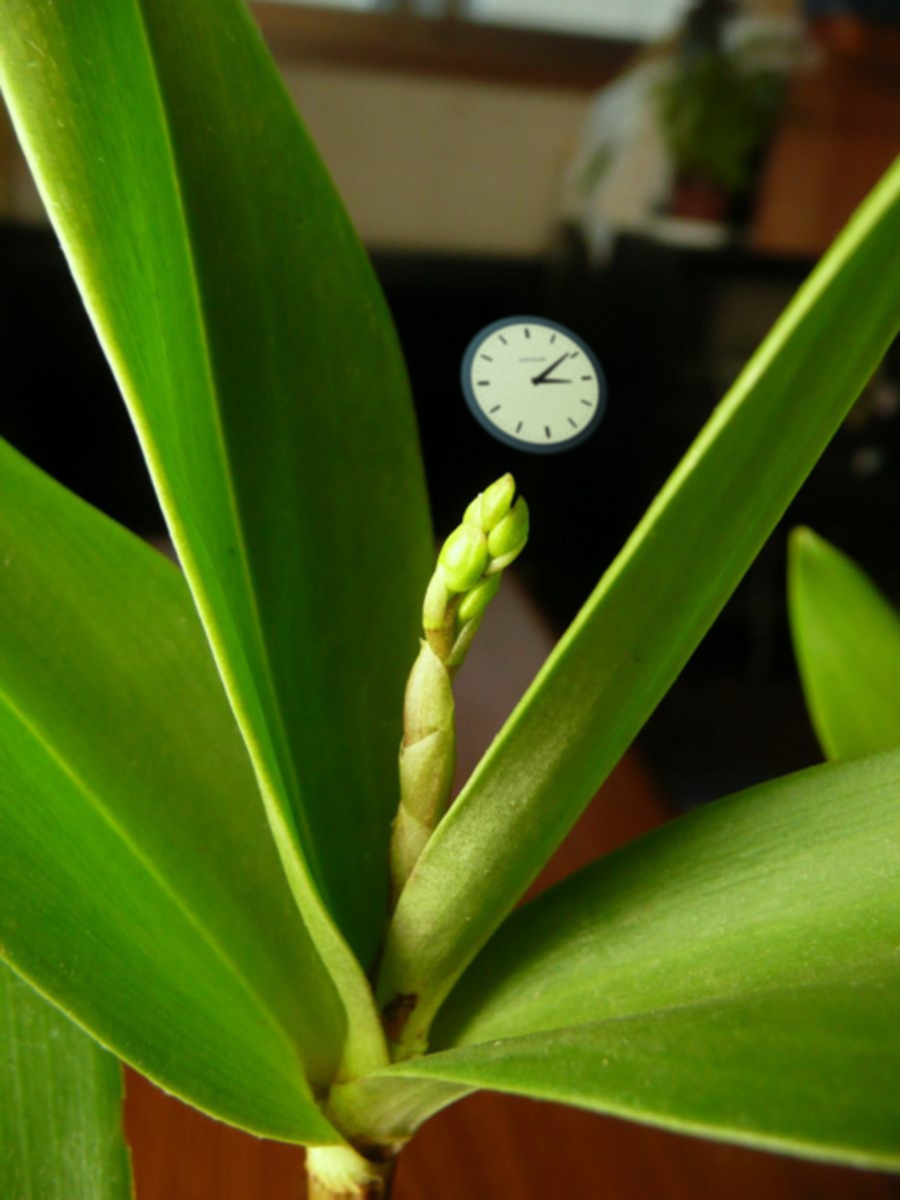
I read 3.09
